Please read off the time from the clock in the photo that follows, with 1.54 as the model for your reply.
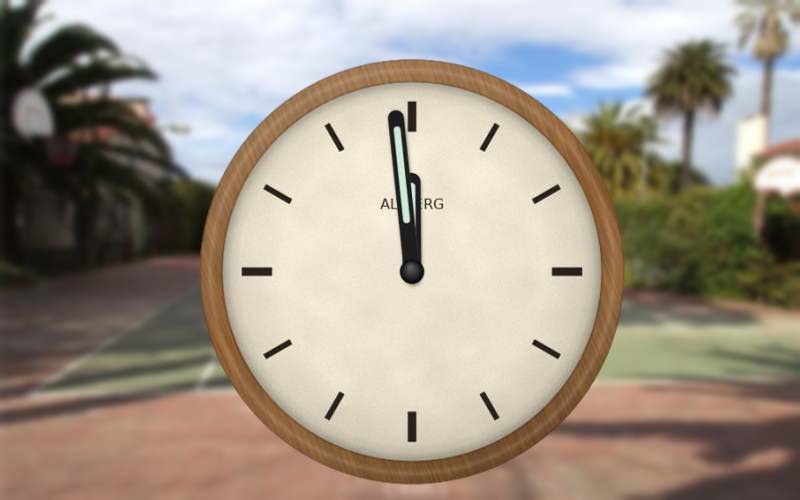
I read 11.59
